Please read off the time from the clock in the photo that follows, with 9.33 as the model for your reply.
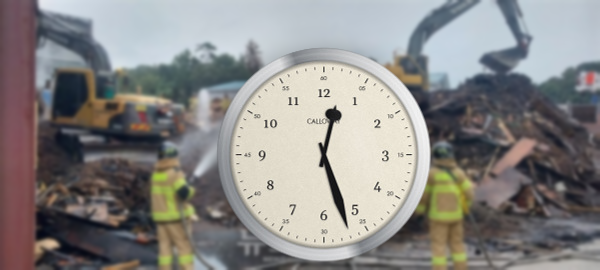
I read 12.27
